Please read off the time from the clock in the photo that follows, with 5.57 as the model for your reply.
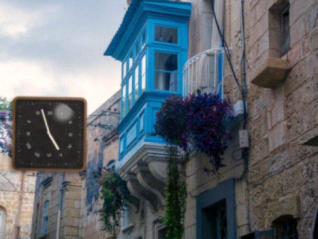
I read 4.57
